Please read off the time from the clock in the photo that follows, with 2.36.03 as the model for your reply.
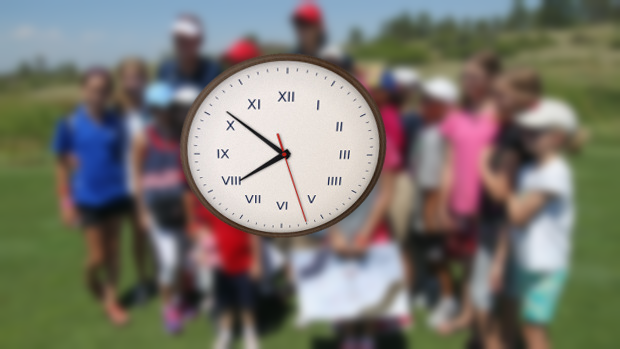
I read 7.51.27
